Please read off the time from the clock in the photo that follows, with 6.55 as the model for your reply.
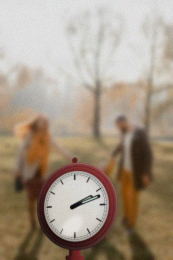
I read 2.12
